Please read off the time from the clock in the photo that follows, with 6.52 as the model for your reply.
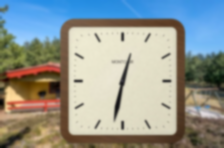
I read 12.32
